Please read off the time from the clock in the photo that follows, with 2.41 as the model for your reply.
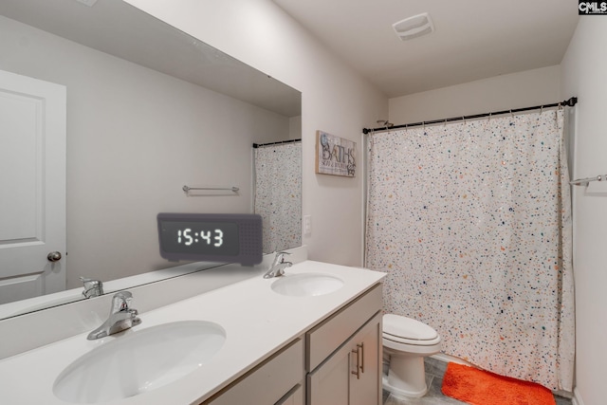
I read 15.43
